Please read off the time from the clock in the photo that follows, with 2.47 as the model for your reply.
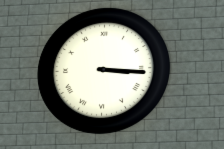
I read 3.16
